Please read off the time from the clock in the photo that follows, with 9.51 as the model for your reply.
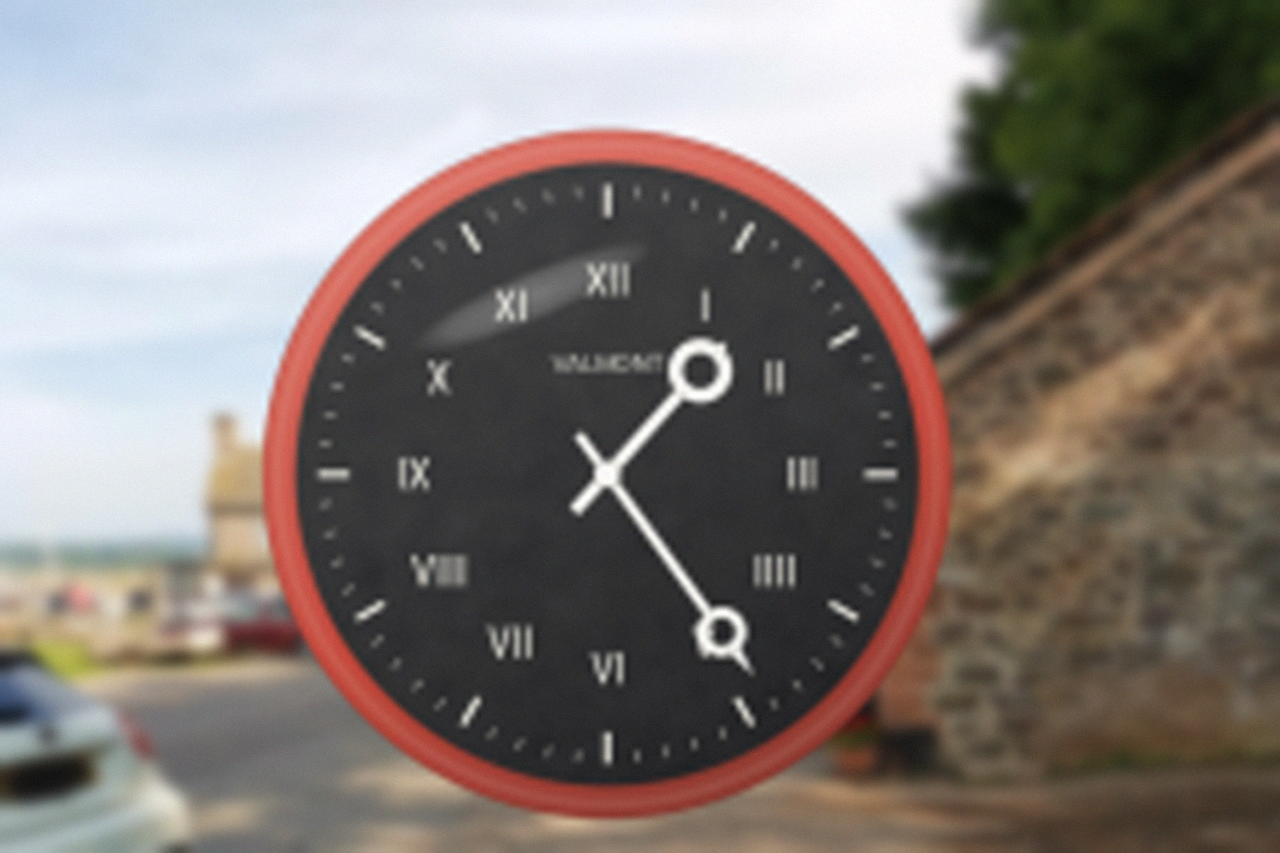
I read 1.24
